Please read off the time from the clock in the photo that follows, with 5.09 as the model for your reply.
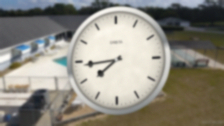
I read 7.44
